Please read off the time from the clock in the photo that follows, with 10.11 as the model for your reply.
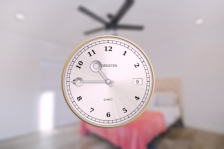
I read 10.45
